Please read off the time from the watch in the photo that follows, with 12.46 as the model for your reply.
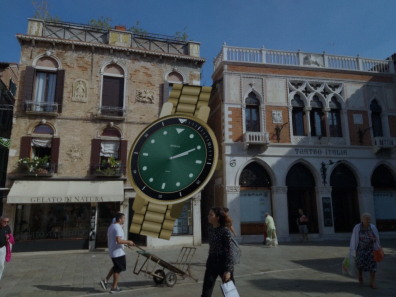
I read 2.10
